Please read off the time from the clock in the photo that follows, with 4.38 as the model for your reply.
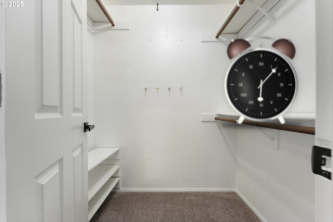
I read 6.07
